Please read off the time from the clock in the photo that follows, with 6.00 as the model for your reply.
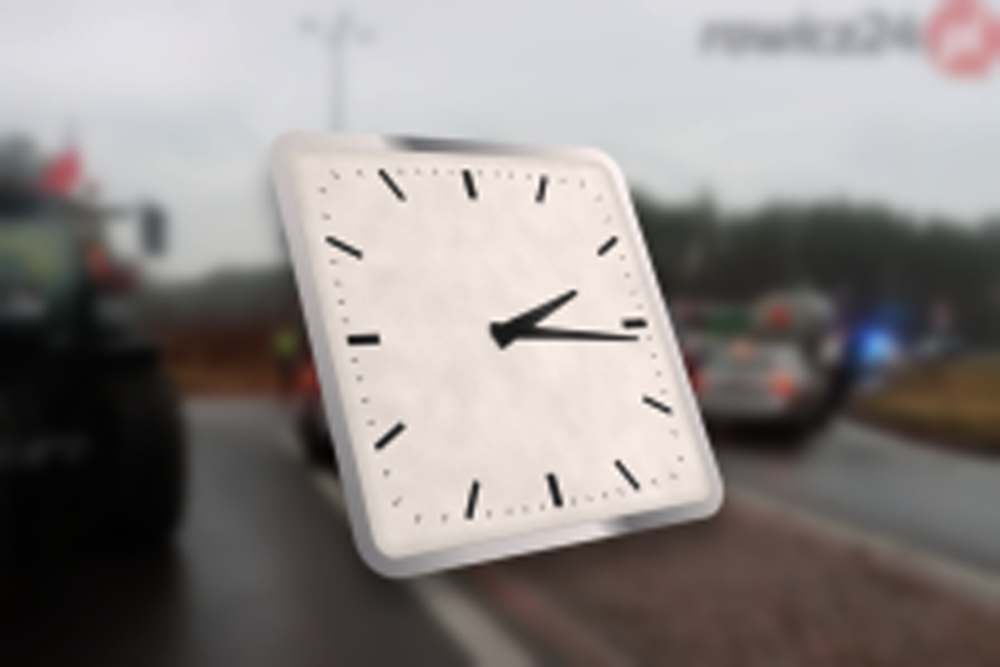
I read 2.16
